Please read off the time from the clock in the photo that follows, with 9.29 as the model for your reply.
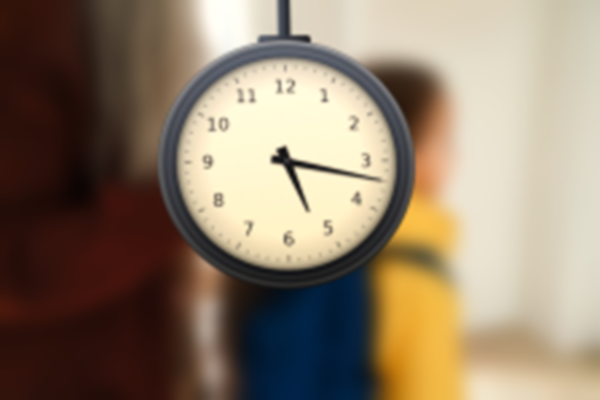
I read 5.17
